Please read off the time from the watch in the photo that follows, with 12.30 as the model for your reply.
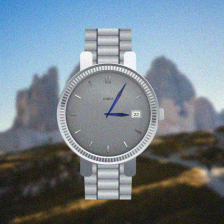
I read 3.05
